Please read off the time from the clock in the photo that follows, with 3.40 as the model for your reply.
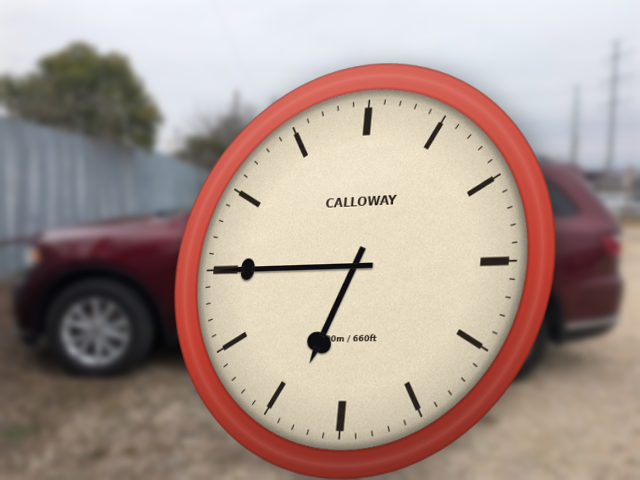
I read 6.45
